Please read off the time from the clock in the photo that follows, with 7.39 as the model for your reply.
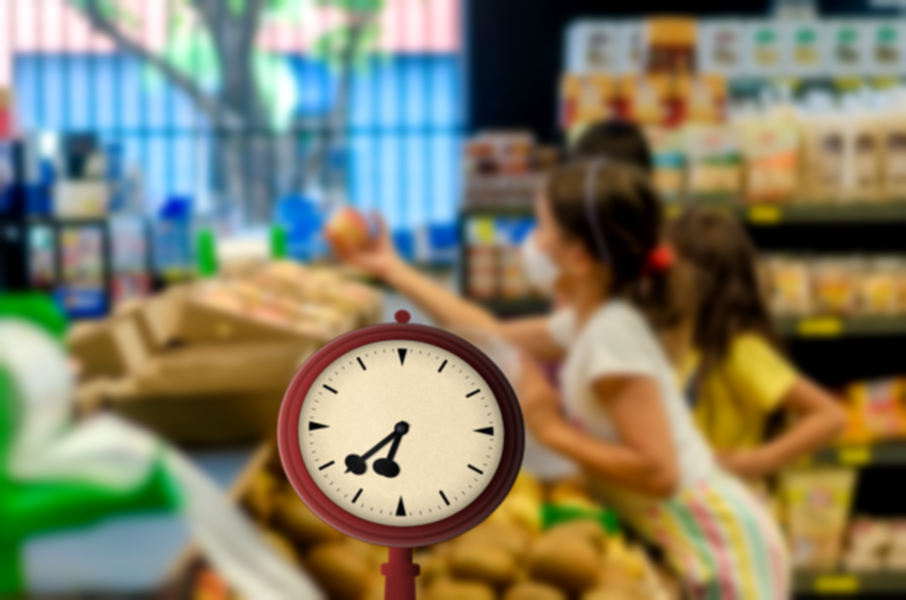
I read 6.38
